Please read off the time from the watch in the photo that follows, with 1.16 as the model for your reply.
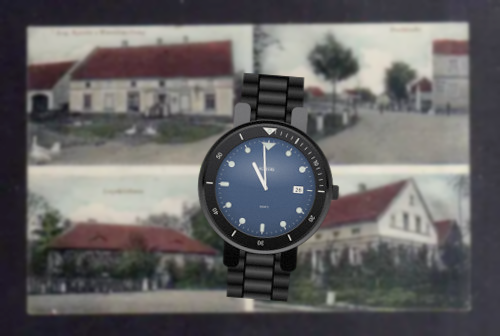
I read 10.59
